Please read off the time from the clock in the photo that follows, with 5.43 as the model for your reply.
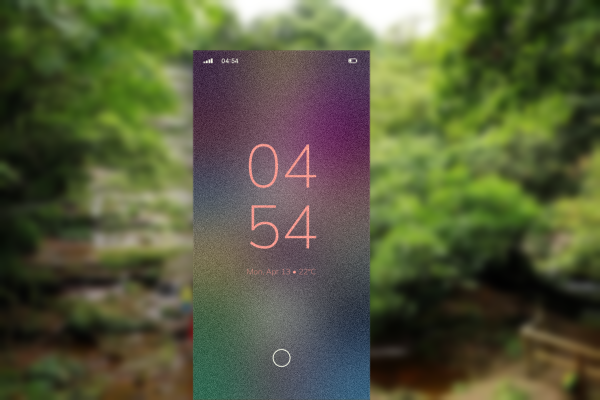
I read 4.54
